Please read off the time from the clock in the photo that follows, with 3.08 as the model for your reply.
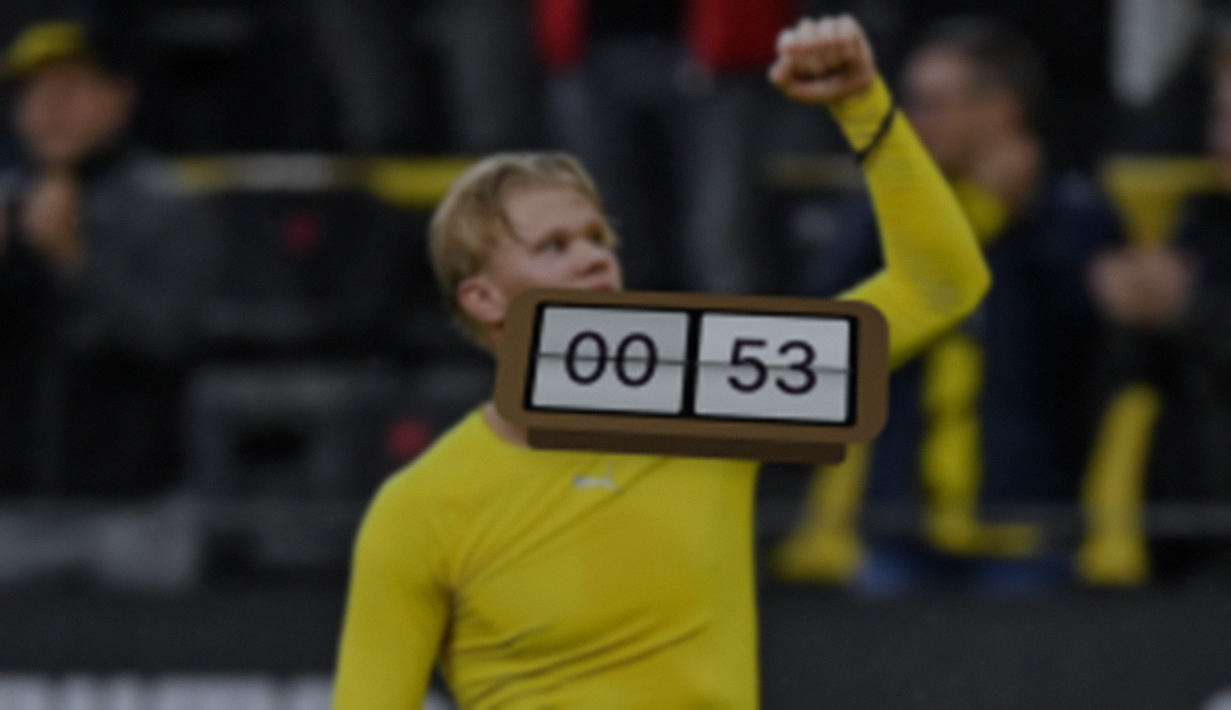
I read 0.53
